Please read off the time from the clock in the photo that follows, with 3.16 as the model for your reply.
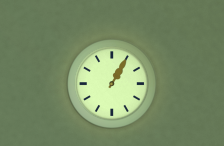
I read 1.05
